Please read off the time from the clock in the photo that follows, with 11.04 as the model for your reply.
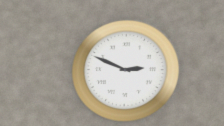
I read 2.49
